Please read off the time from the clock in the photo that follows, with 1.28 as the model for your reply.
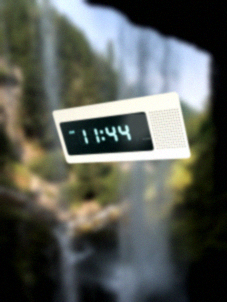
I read 11.44
